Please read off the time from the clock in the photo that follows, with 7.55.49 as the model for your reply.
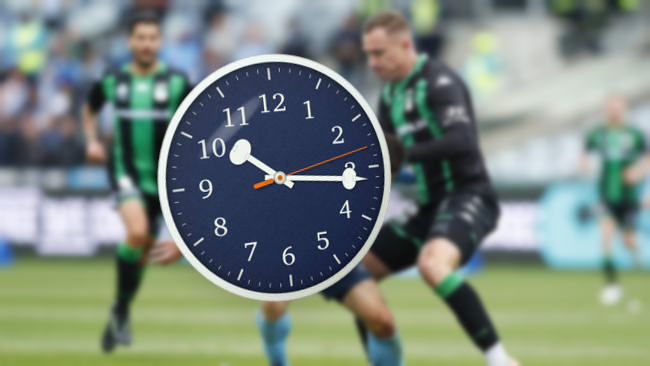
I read 10.16.13
